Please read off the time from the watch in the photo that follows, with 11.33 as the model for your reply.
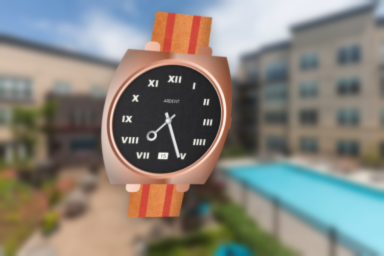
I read 7.26
